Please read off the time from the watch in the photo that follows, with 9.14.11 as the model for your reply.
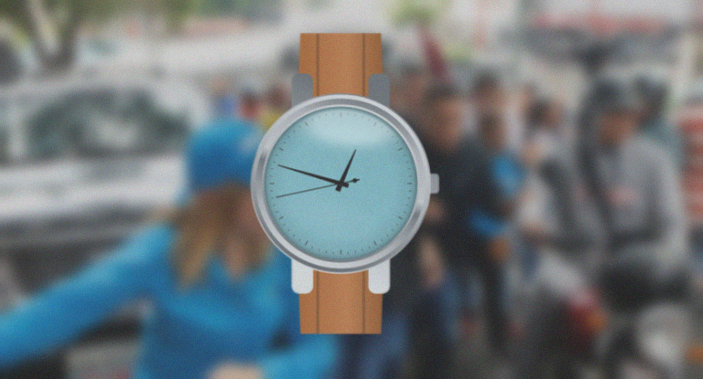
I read 12.47.43
